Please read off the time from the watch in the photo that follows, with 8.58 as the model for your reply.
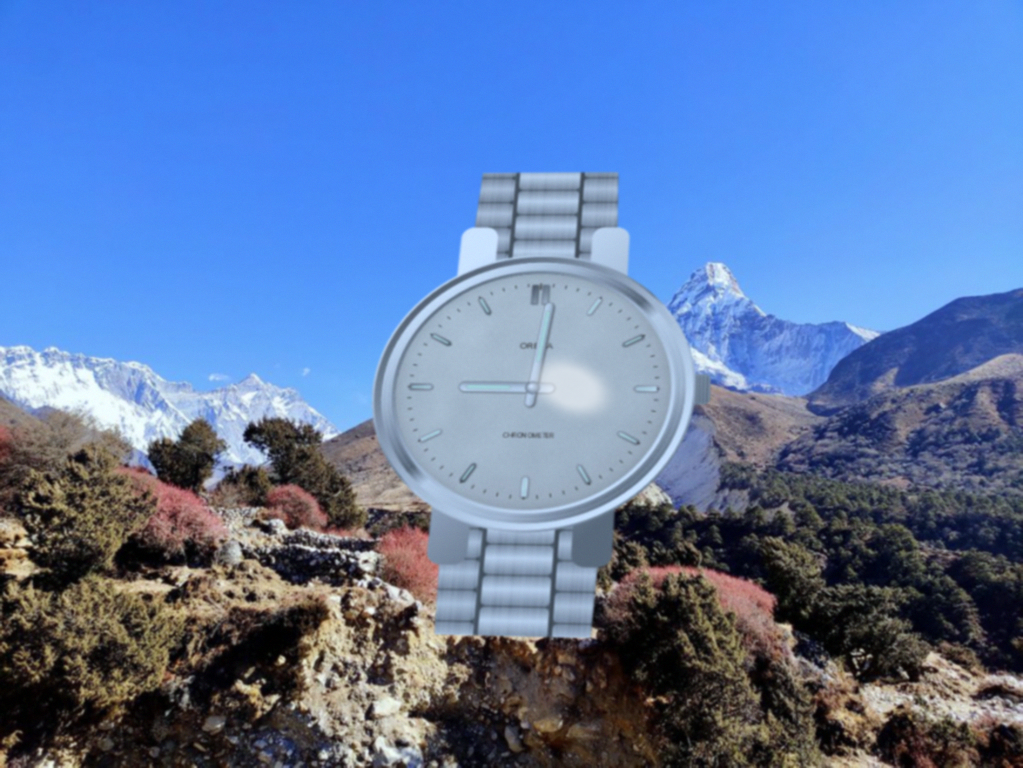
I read 9.01
